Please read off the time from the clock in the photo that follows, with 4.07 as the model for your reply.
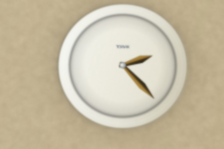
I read 2.23
